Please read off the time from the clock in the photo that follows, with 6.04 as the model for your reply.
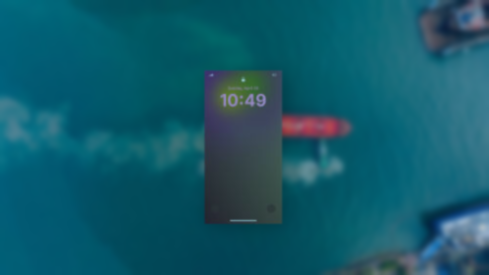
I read 10.49
